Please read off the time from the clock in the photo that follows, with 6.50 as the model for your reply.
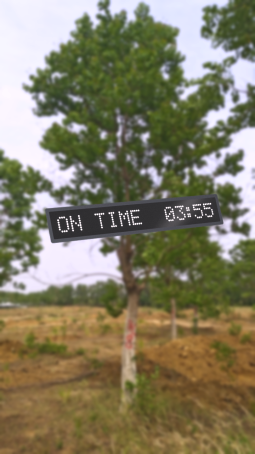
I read 3.55
